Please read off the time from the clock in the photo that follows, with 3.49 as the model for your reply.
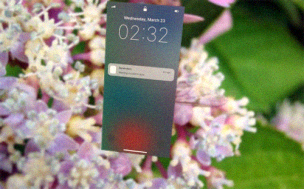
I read 2.32
